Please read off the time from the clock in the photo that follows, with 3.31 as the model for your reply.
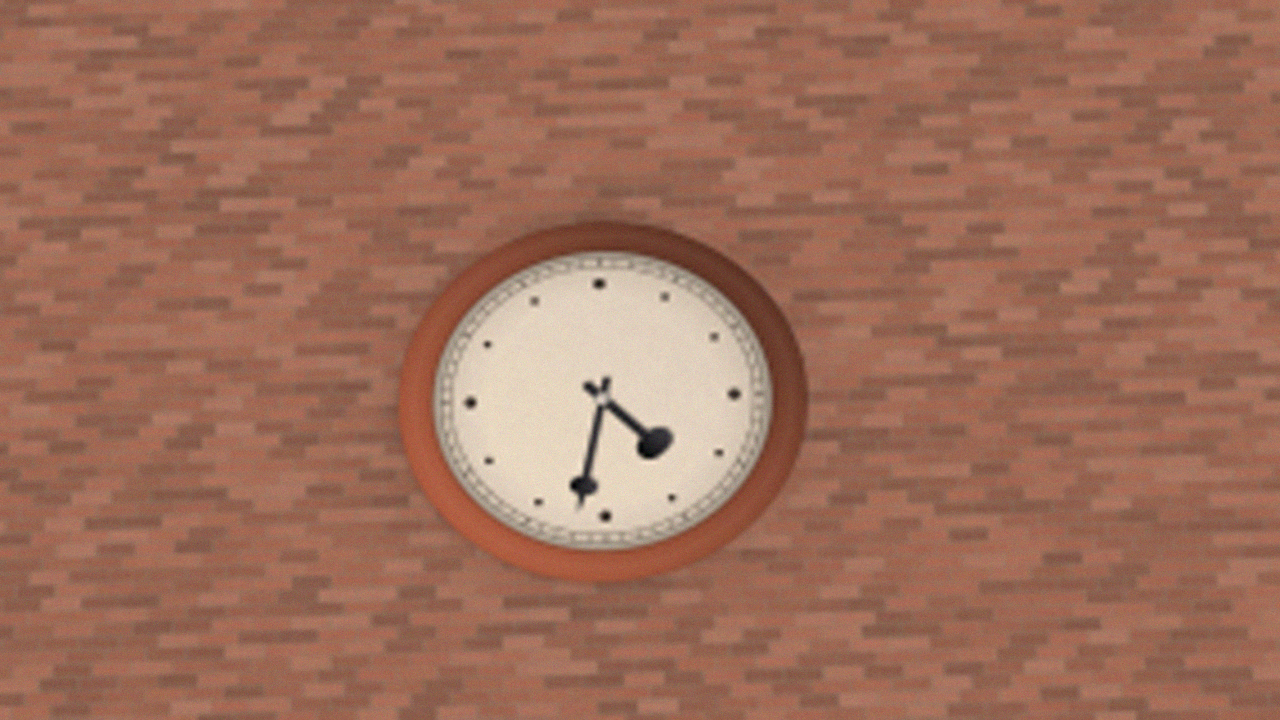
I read 4.32
